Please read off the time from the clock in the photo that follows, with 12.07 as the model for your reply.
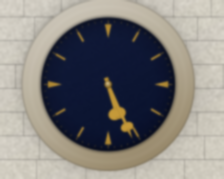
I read 5.26
